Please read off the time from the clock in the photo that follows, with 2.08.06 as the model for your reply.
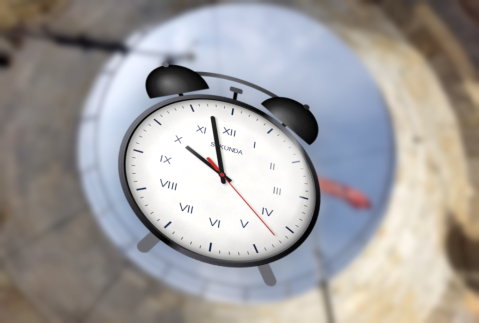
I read 9.57.22
